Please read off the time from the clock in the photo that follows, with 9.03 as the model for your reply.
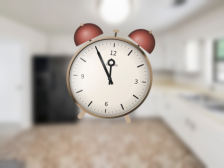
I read 11.55
